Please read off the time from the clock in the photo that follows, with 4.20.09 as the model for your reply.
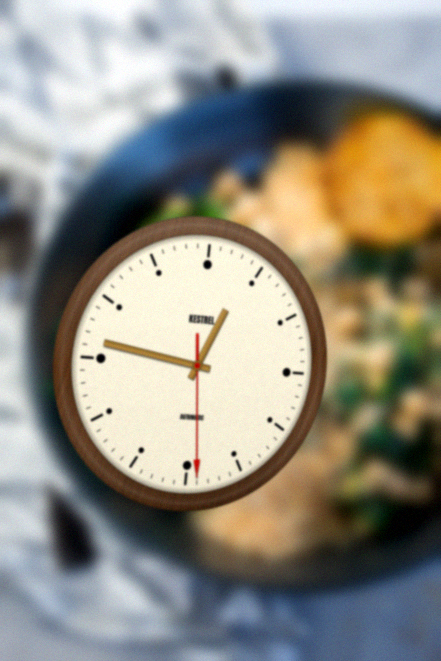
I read 12.46.29
